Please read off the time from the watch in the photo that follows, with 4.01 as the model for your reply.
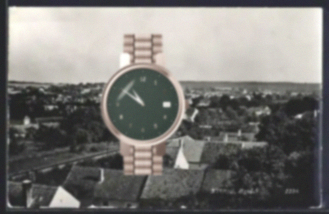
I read 10.51
